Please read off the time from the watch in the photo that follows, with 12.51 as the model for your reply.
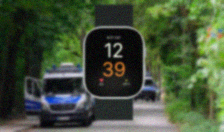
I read 12.39
